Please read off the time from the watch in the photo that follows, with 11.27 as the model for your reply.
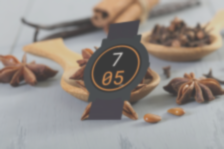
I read 7.05
